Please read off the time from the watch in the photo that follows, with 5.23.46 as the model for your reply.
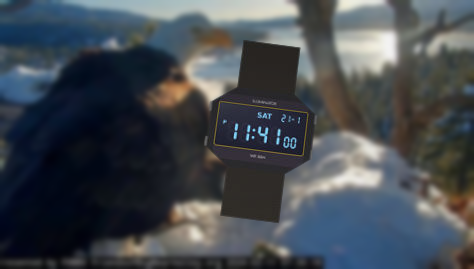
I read 11.41.00
